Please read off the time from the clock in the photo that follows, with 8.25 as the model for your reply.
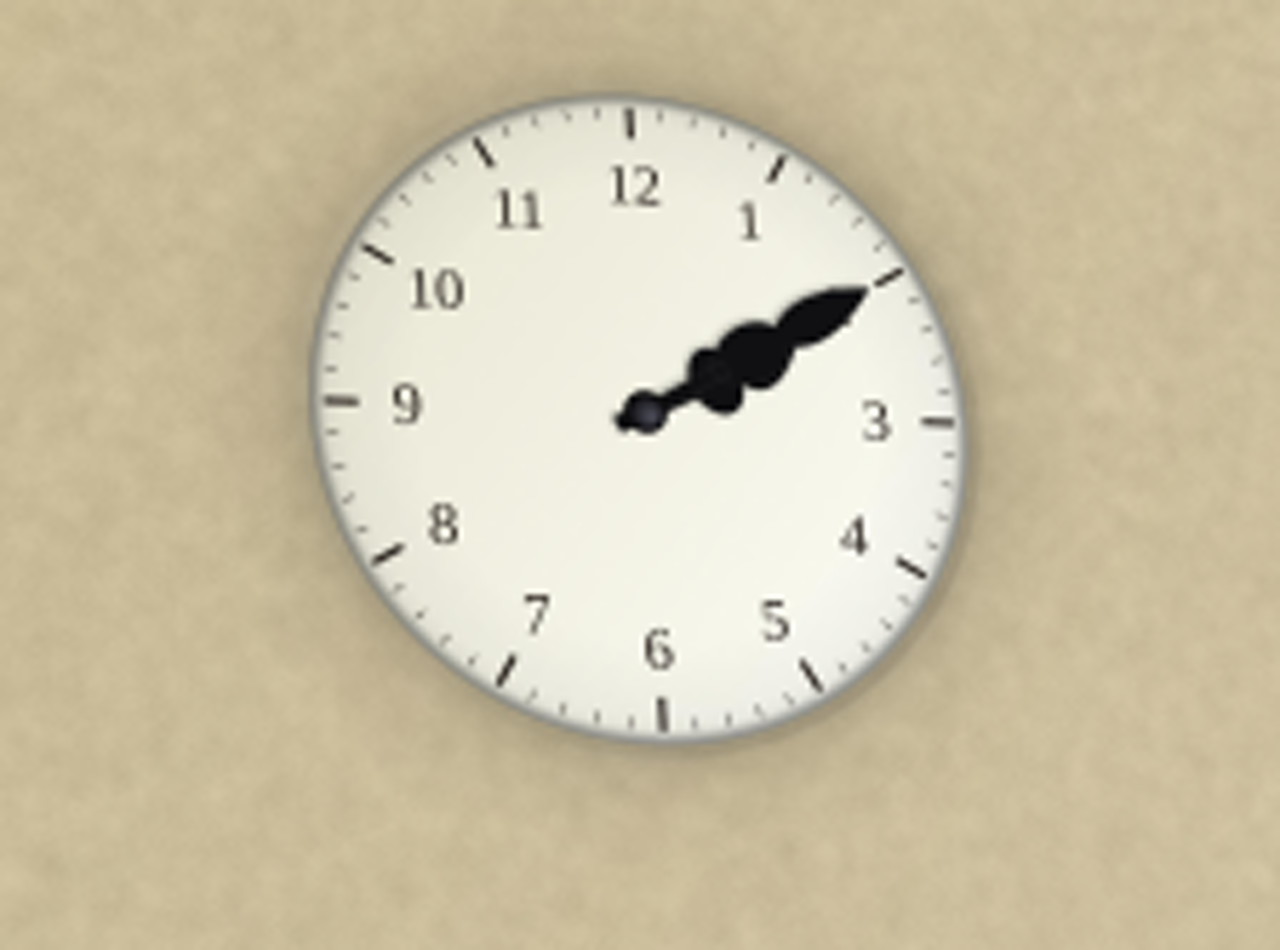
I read 2.10
